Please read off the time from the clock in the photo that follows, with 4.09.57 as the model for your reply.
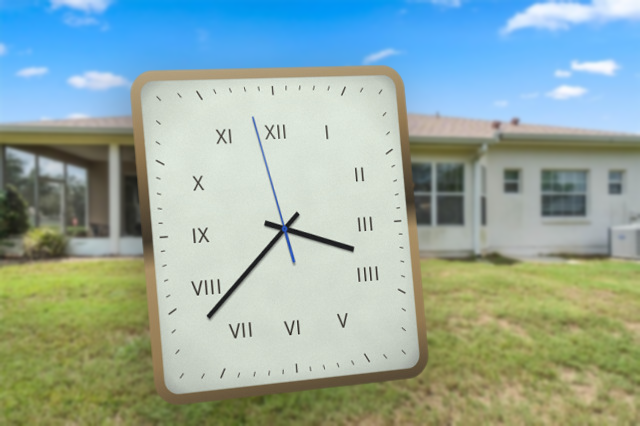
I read 3.37.58
